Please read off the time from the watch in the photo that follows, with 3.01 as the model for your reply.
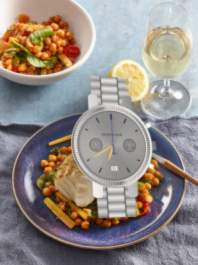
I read 6.40
